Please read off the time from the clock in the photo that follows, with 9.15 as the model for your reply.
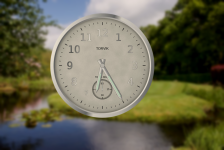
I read 6.25
